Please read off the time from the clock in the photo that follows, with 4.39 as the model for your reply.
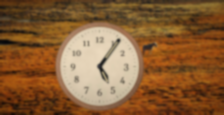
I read 5.06
